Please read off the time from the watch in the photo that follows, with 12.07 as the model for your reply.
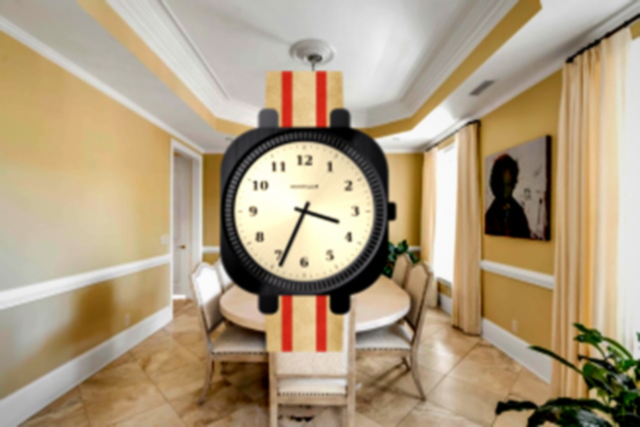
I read 3.34
